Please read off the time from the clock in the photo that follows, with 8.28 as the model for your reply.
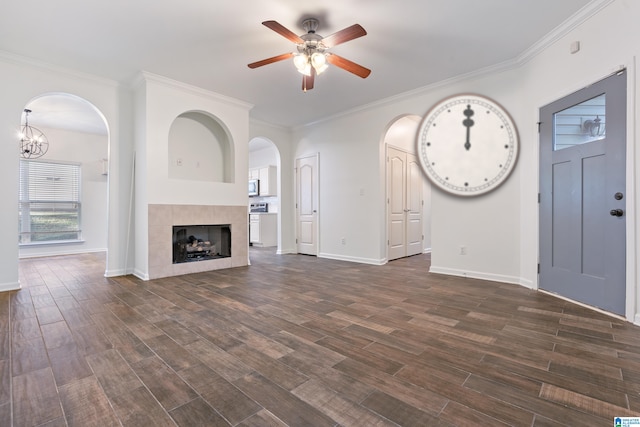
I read 12.00
